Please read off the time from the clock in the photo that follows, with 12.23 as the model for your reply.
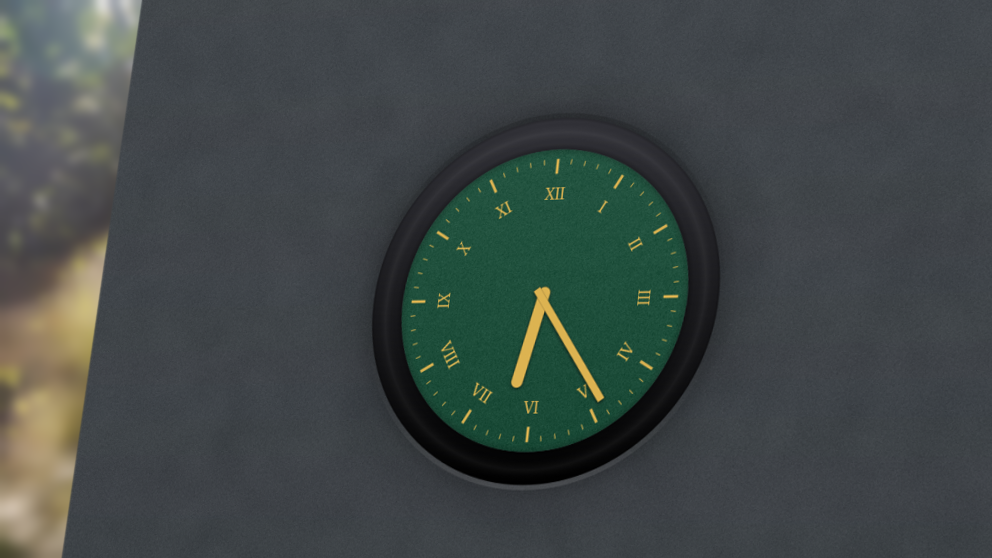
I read 6.24
